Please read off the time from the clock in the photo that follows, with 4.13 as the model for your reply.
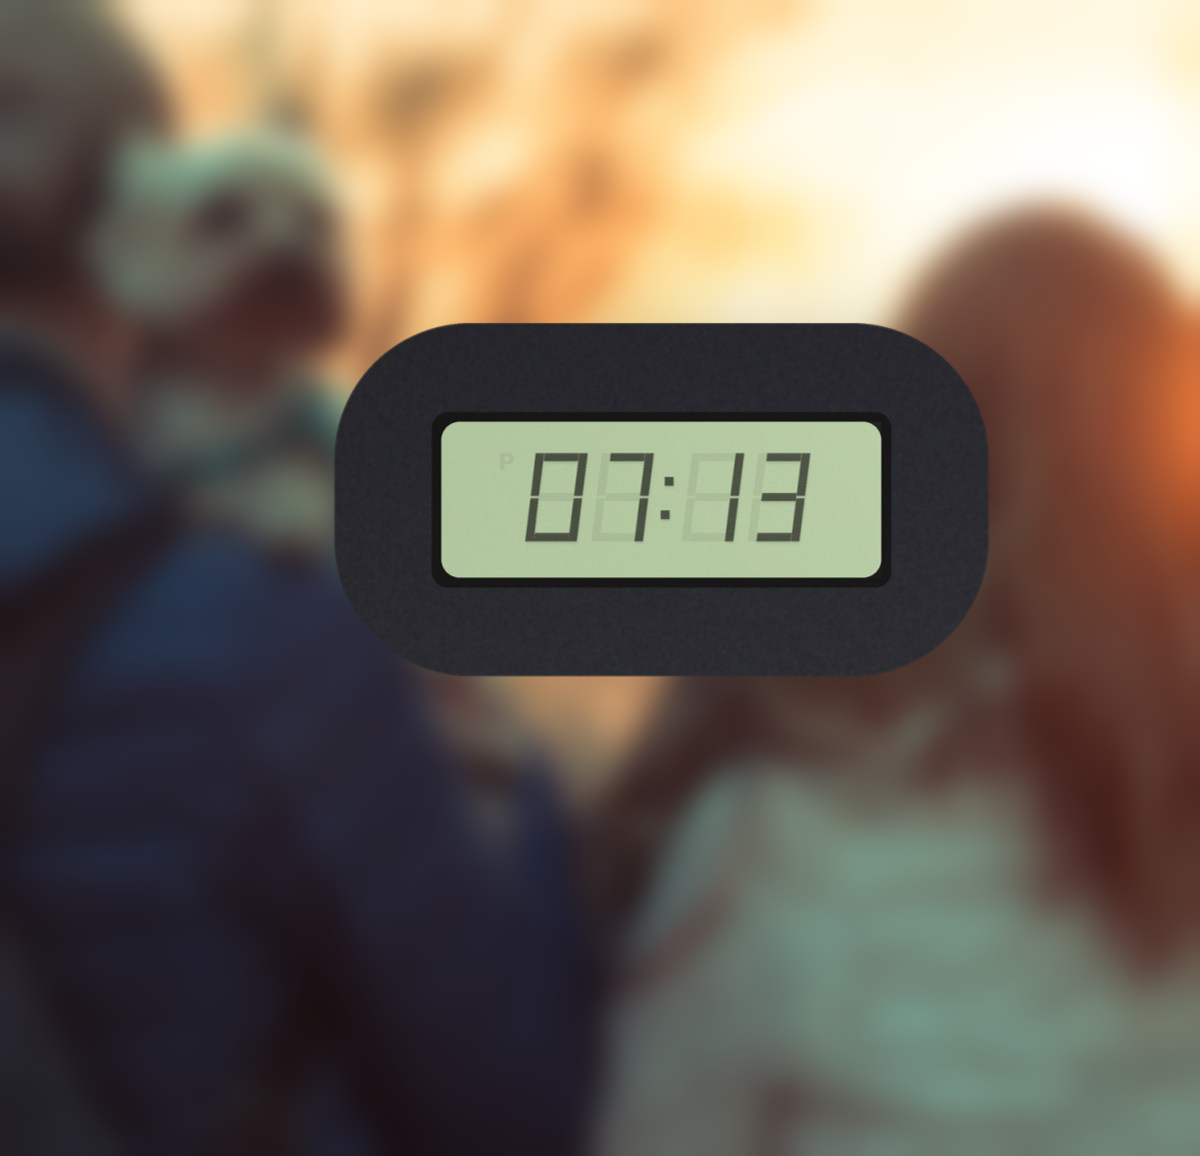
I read 7.13
